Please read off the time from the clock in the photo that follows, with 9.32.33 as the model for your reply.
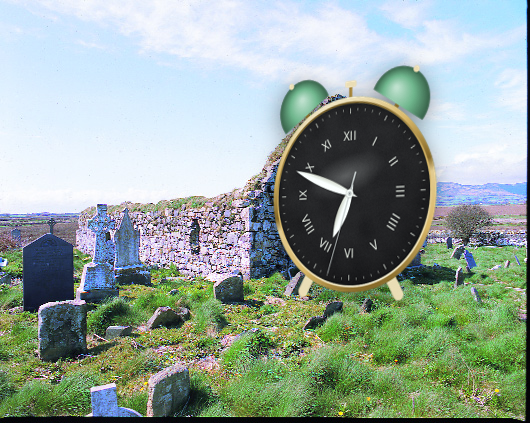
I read 6.48.33
